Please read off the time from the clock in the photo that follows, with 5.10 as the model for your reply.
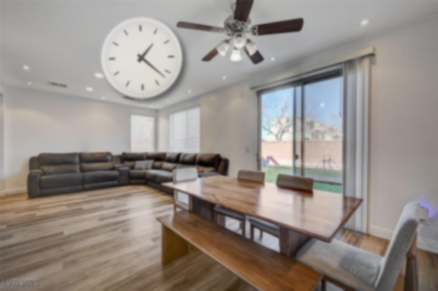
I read 1.22
